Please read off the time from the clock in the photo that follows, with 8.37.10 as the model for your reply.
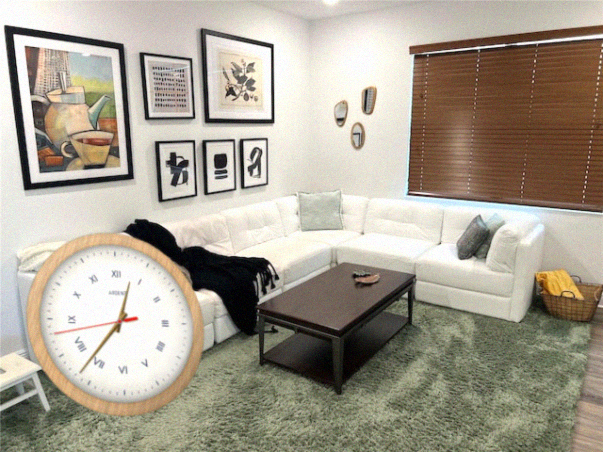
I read 12.36.43
